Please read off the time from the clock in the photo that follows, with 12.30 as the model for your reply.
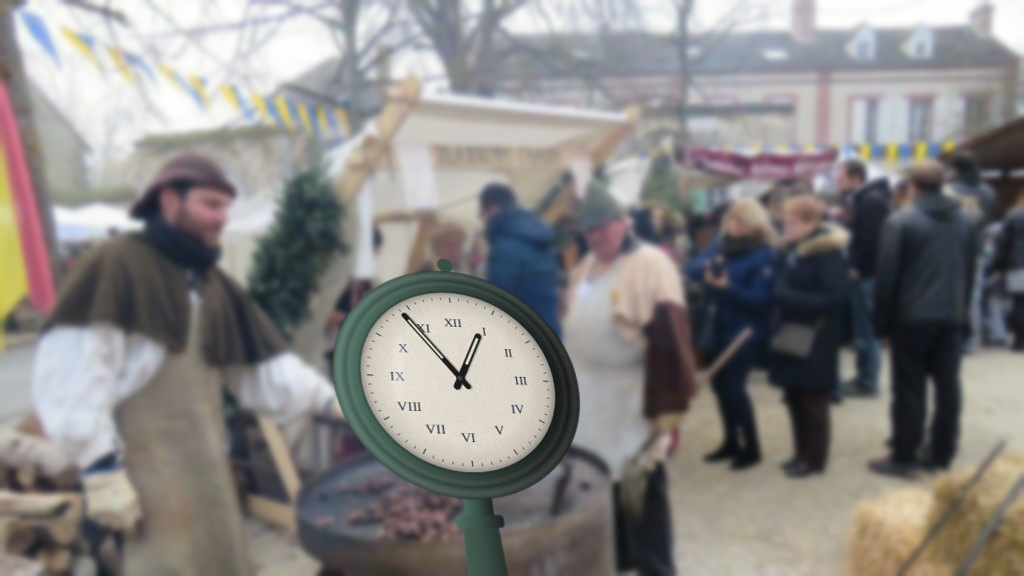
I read 12.54
